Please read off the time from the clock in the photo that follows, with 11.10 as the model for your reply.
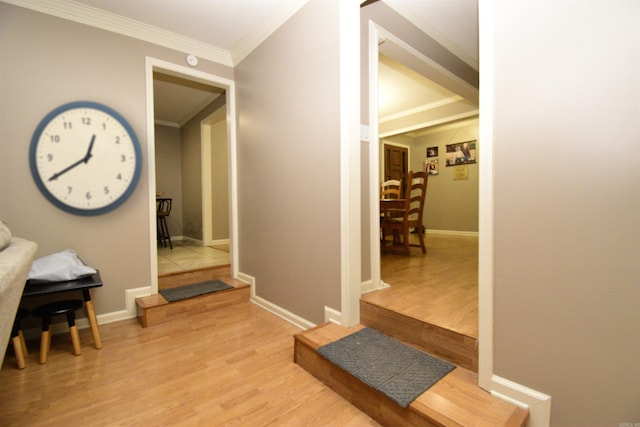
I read 12.40
